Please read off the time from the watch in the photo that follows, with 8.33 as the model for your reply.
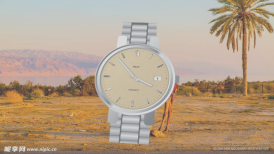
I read 3.53
